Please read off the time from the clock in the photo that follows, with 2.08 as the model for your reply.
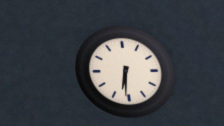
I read 6.31
